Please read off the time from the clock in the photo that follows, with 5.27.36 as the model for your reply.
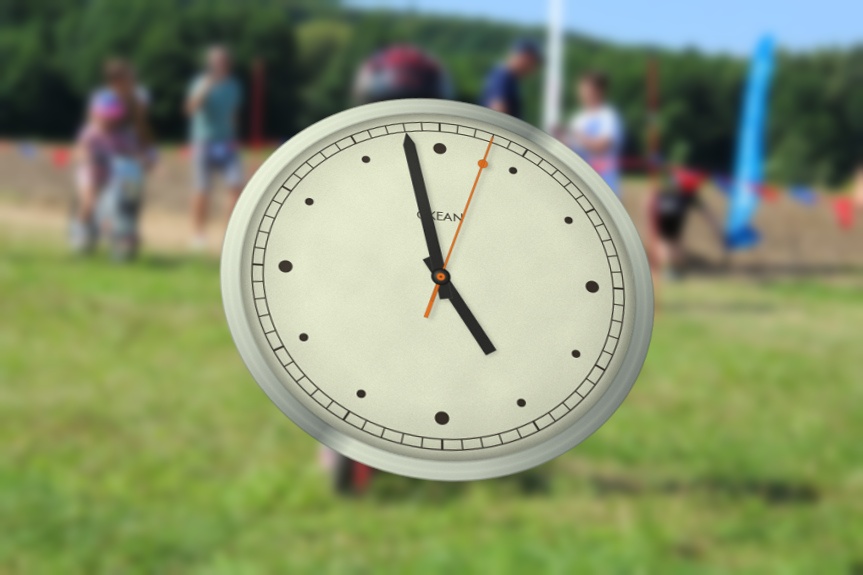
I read 4.58.03
